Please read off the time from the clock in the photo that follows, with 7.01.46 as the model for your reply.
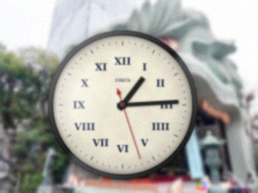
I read 1.14.27
